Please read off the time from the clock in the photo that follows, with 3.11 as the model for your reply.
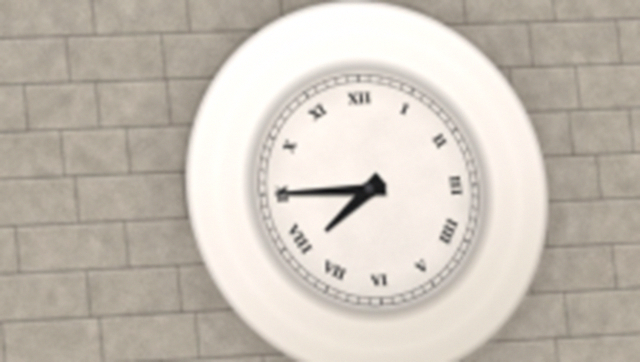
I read 7.45
